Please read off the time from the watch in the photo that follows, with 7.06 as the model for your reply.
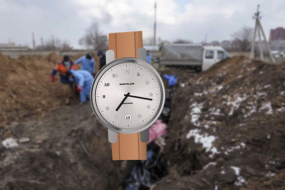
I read 7.17
